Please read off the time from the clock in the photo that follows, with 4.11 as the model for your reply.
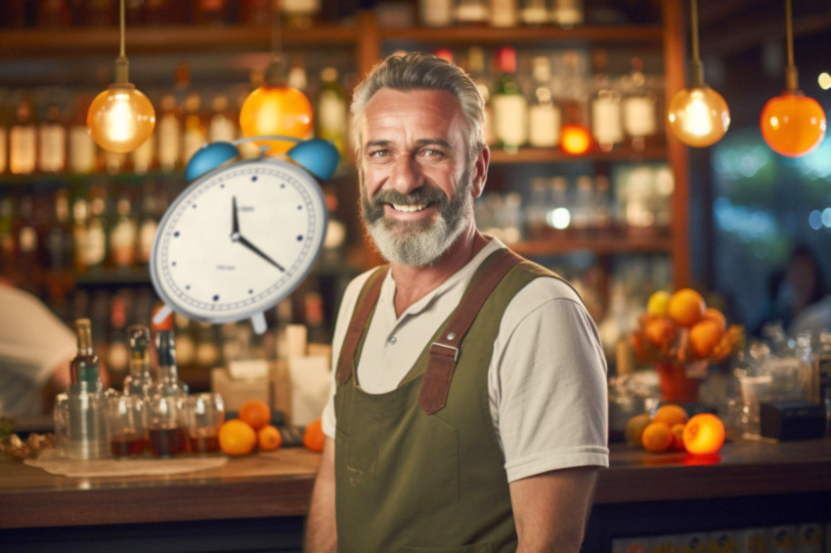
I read 11.20
